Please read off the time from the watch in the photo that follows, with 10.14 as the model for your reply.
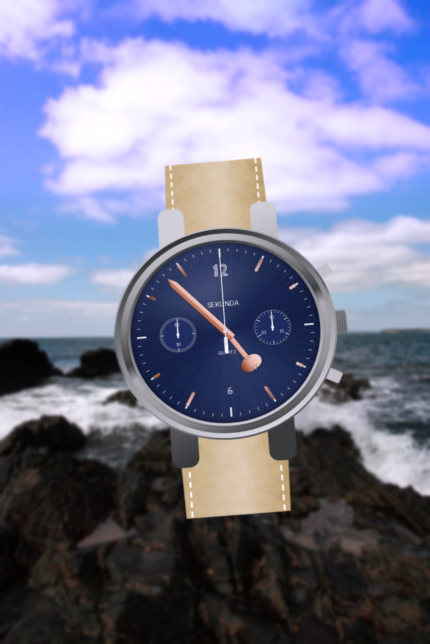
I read 4.53
